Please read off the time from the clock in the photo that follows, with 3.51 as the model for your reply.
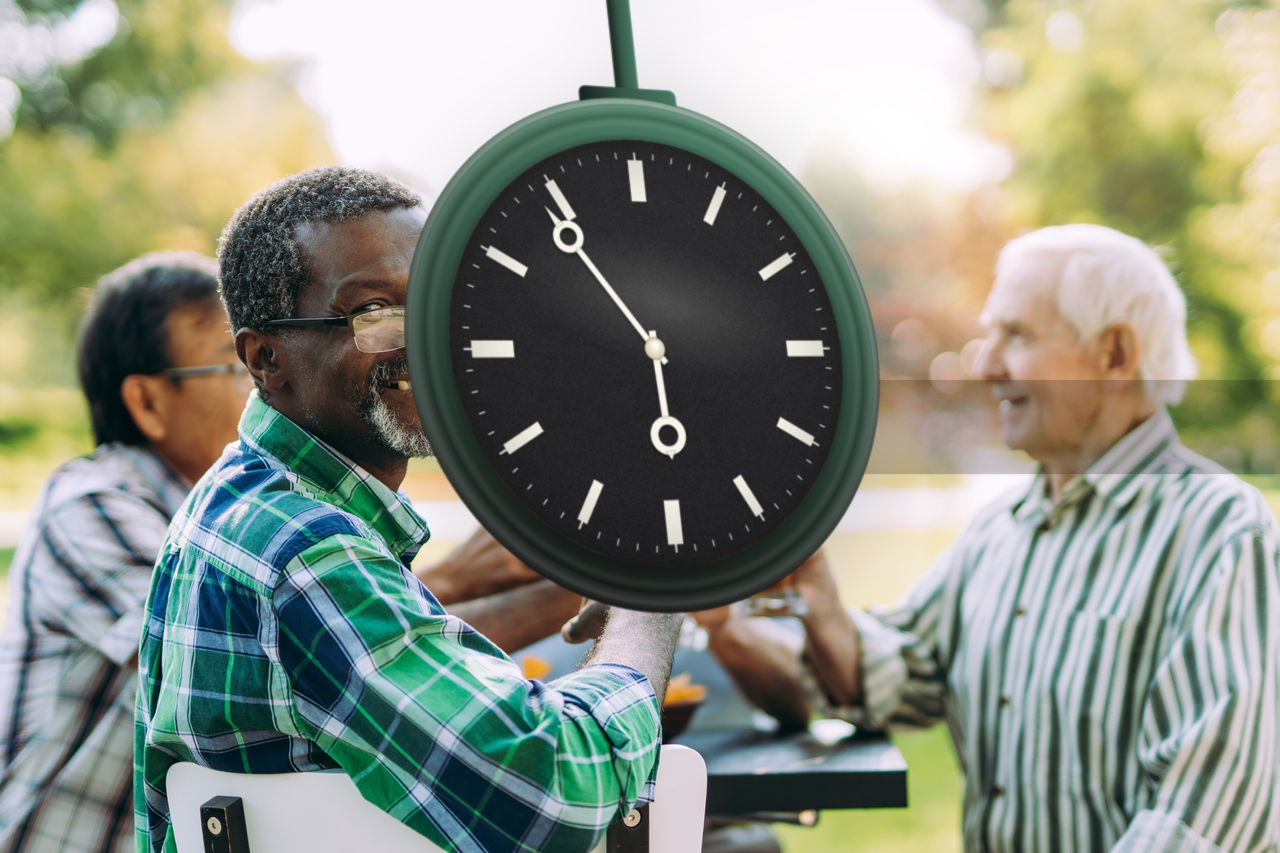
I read 5.54
